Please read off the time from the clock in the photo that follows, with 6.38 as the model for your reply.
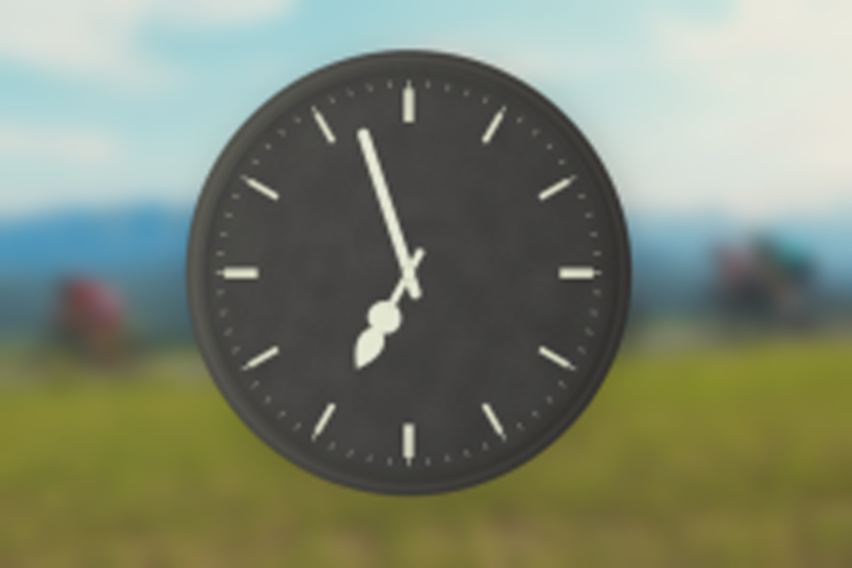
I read 6.57
